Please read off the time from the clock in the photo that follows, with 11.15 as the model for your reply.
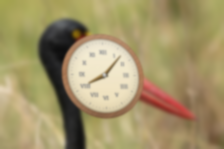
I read 8.07
